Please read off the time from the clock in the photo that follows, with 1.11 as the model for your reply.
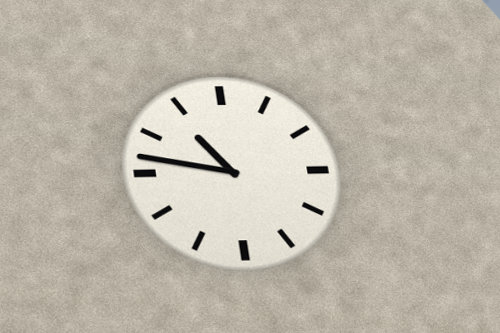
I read 10.47
